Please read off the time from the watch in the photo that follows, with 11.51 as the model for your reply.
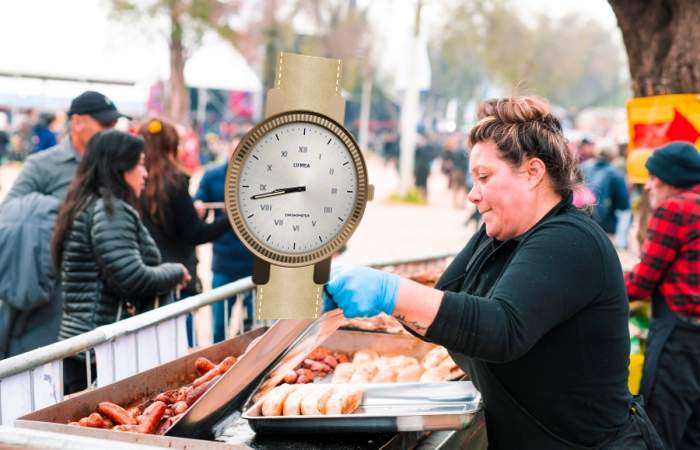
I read 8.43
